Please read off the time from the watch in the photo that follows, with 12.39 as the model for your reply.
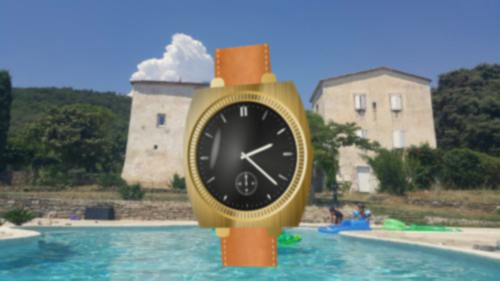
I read 2.22
